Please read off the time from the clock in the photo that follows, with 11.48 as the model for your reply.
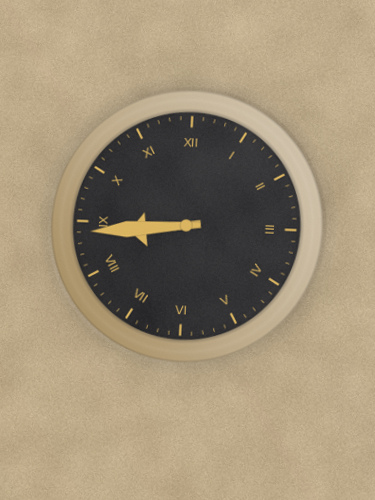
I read 8.44
